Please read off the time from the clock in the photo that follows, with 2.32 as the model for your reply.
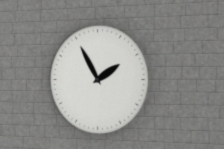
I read 1.55
